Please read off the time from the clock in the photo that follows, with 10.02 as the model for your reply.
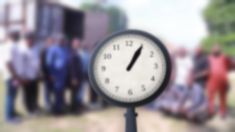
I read 1.05
